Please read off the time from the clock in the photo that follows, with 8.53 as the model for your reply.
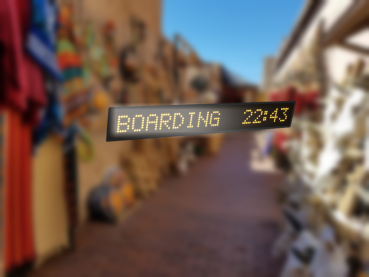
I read 22.43
